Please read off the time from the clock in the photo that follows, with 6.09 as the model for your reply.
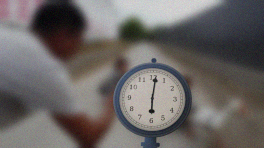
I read 6.01
